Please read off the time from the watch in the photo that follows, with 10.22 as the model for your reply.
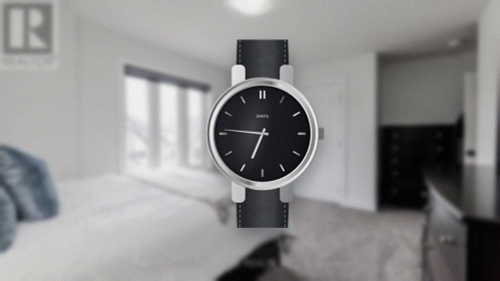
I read 6.46
